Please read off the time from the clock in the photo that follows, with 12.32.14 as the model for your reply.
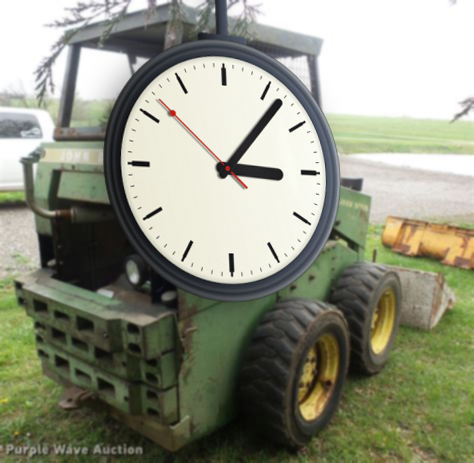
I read 3.06.52
